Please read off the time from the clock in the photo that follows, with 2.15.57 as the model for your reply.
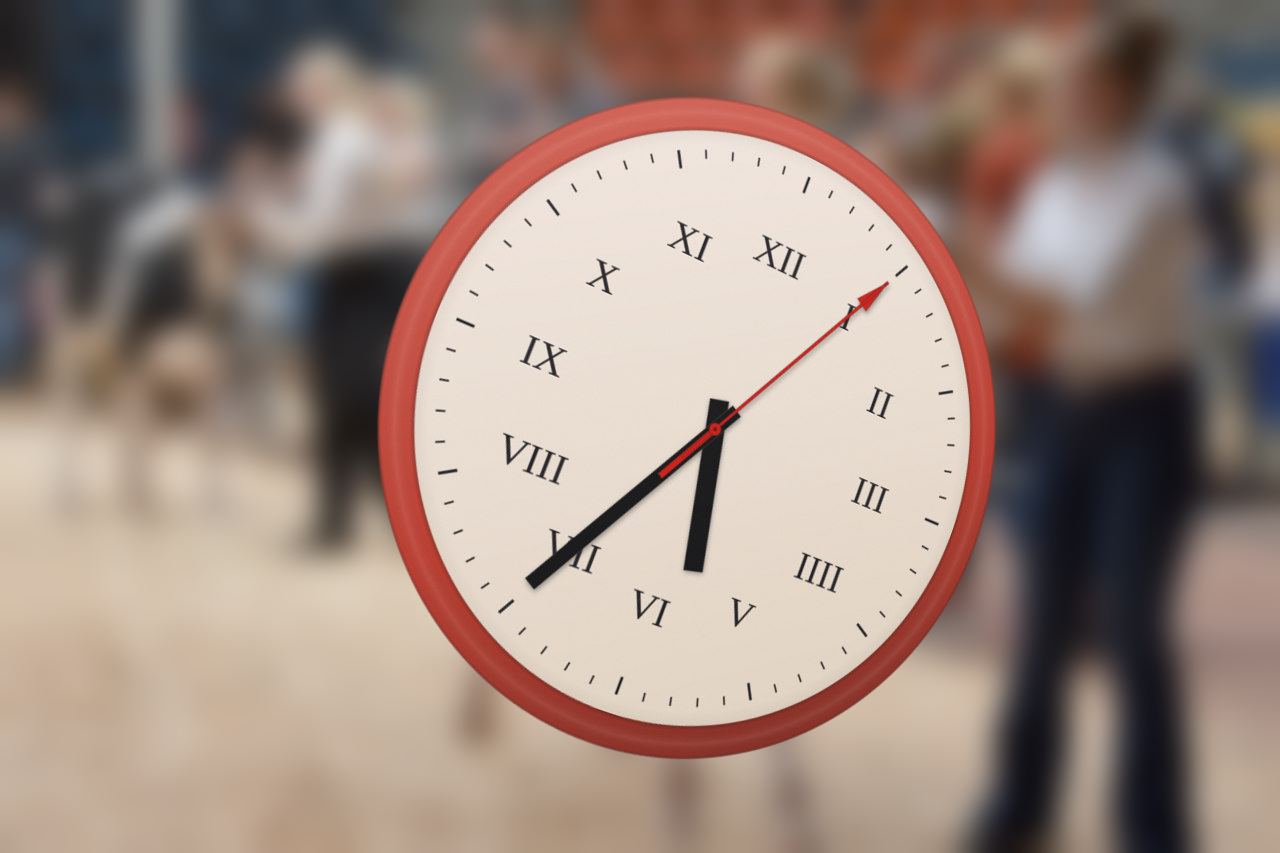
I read 5.35.05
